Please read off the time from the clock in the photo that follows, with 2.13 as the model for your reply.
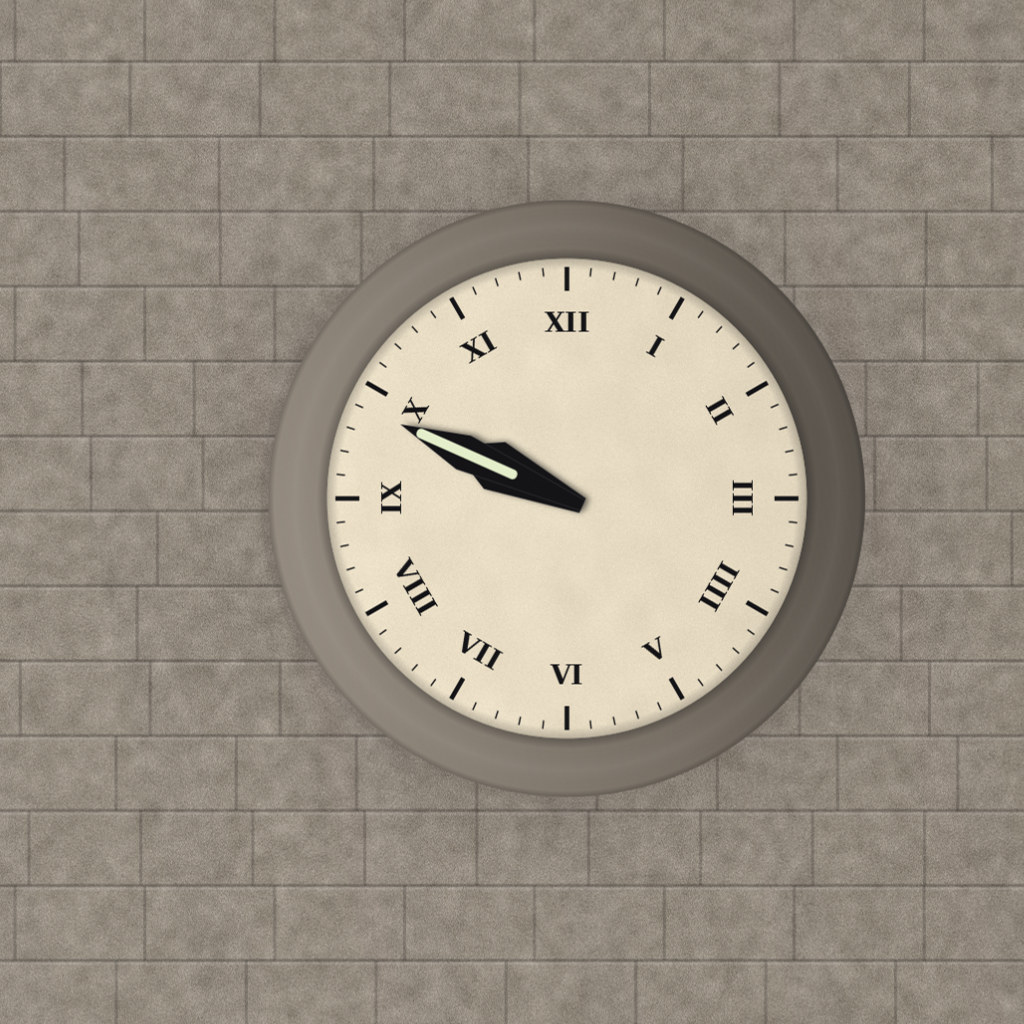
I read 9.49
